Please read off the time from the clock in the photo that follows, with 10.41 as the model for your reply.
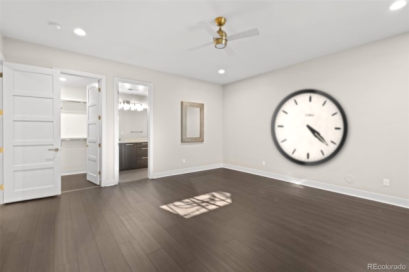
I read 4.22
